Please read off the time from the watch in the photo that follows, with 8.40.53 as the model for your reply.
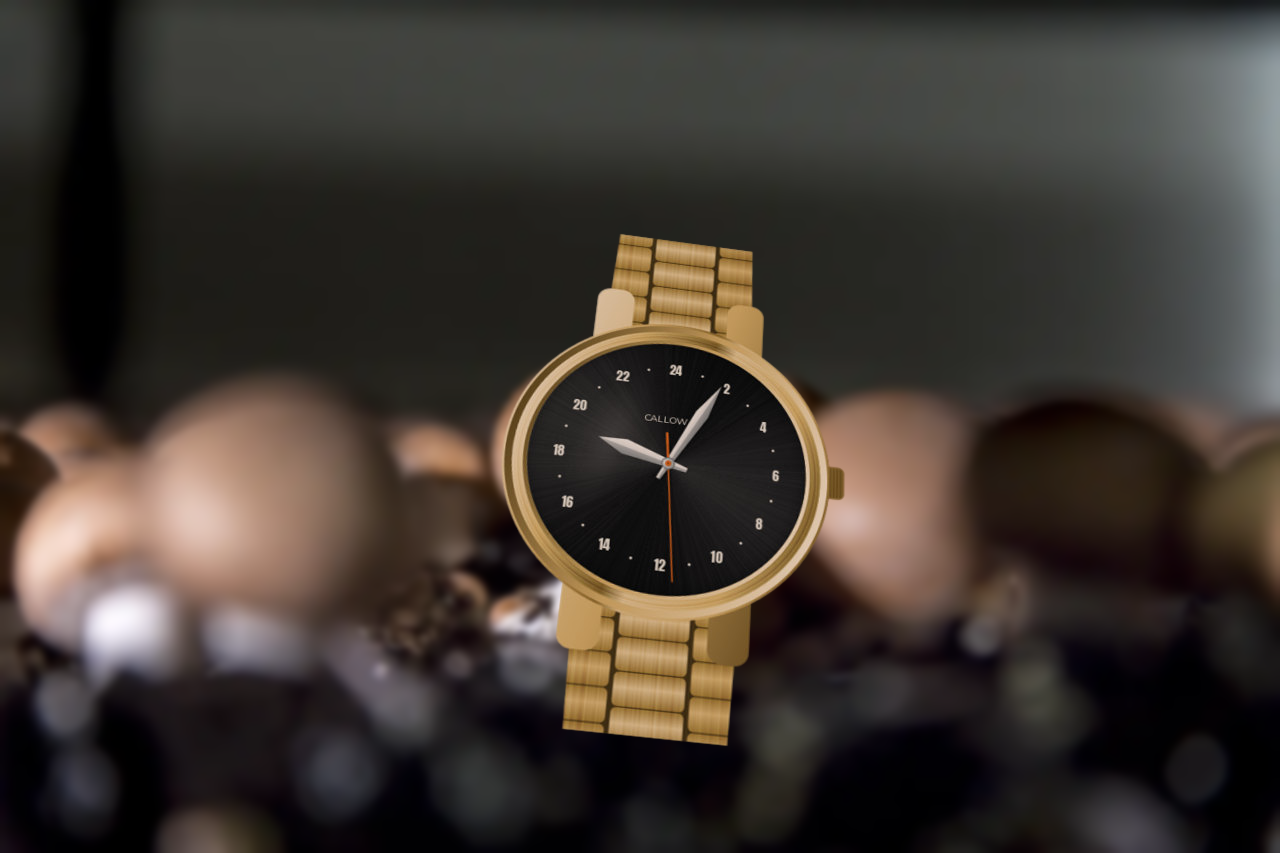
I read 19.04.29
